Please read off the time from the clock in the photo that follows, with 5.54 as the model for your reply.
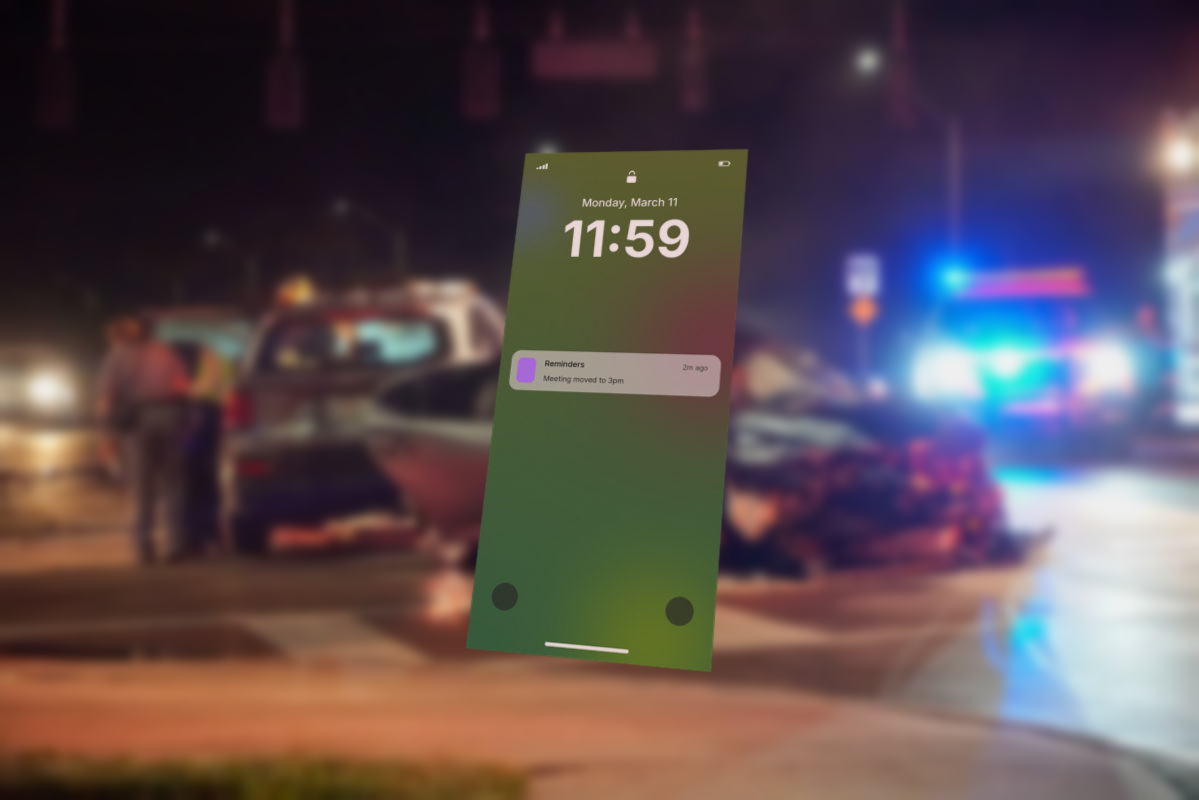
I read 11.59
